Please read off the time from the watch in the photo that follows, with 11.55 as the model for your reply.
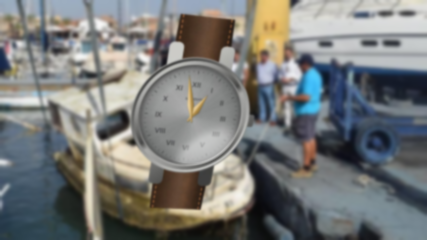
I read 12.58
